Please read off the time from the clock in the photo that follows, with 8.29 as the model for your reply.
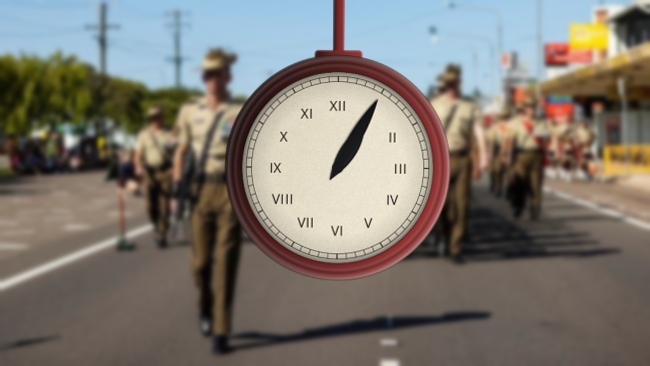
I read 1.05
